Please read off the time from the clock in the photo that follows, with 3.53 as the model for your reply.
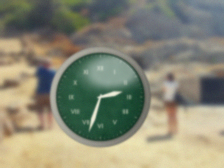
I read 2.33
